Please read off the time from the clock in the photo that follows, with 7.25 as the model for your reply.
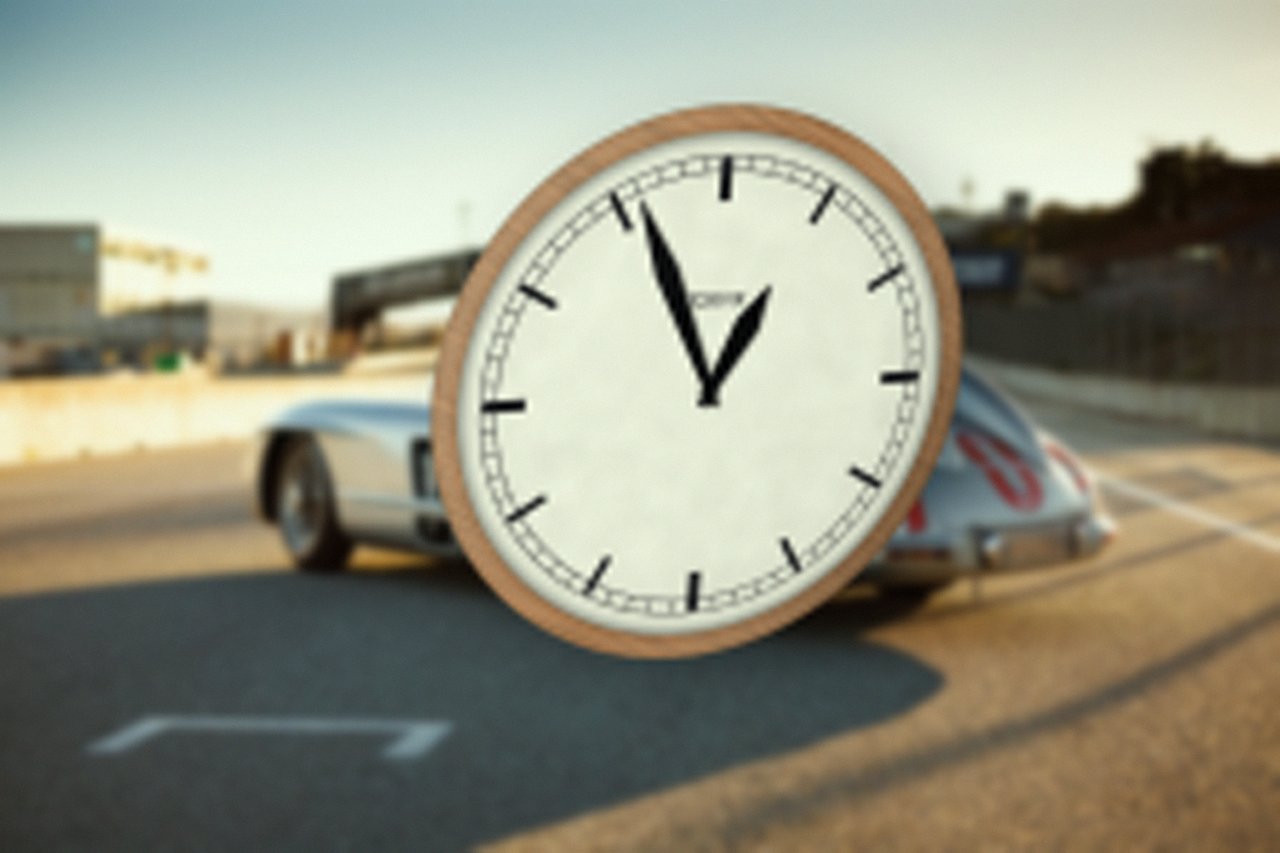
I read 12.56
